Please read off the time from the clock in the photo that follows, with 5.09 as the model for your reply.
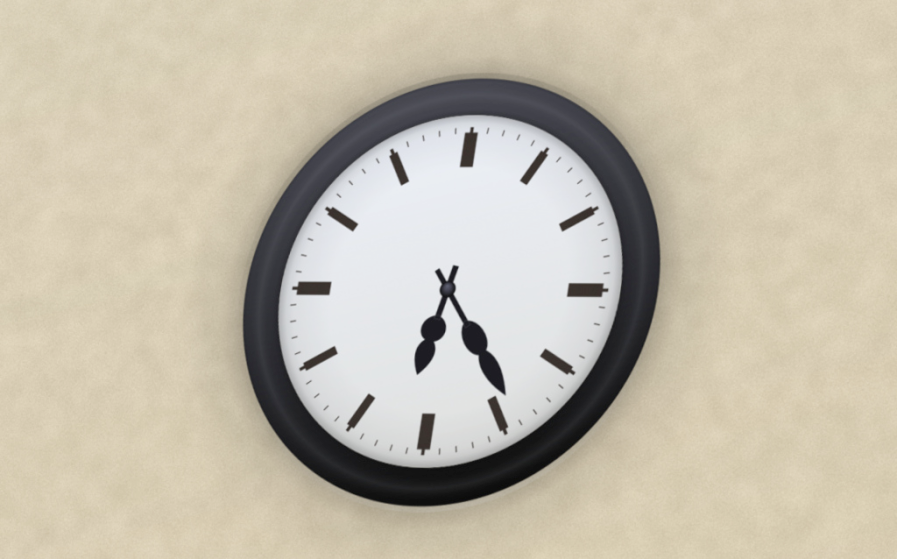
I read 6.24
